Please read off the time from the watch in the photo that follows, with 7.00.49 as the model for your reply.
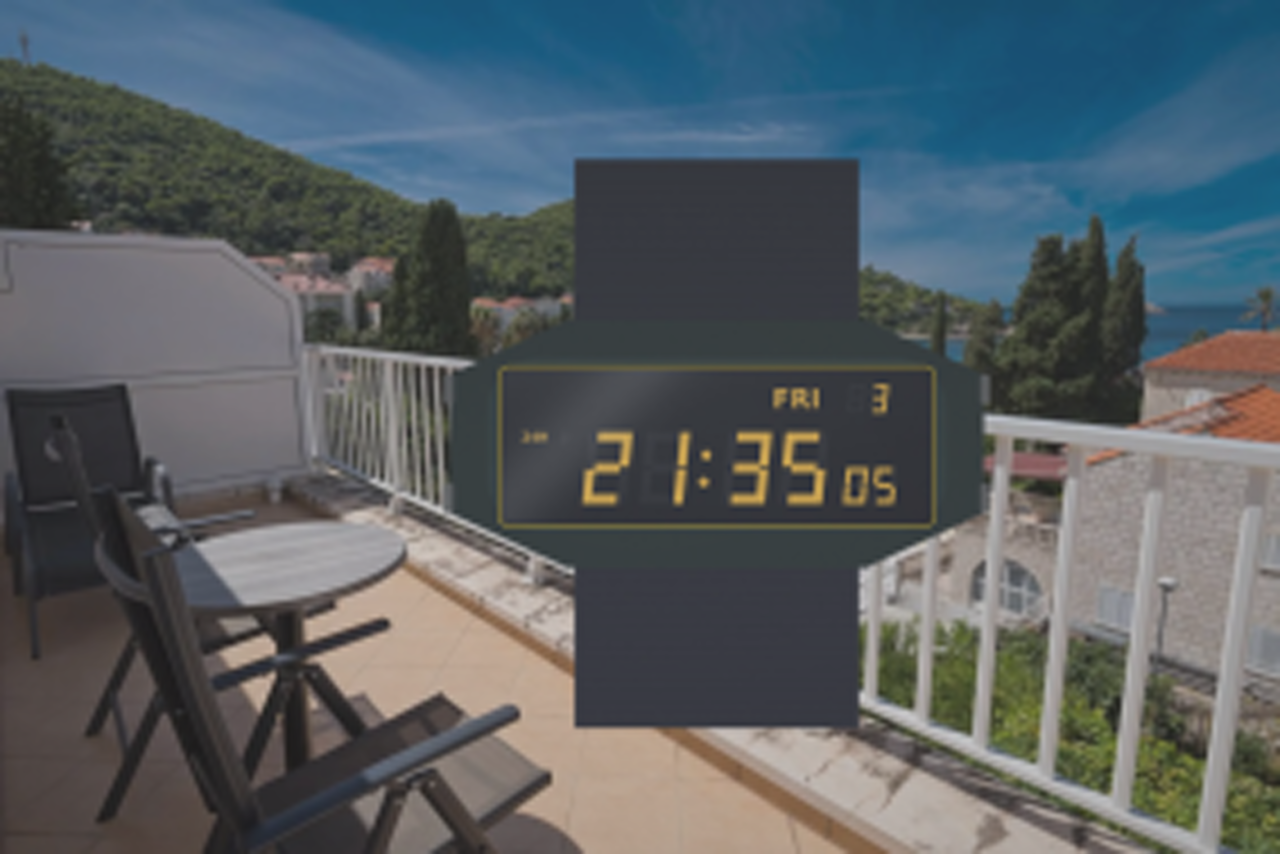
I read 21.35.05
